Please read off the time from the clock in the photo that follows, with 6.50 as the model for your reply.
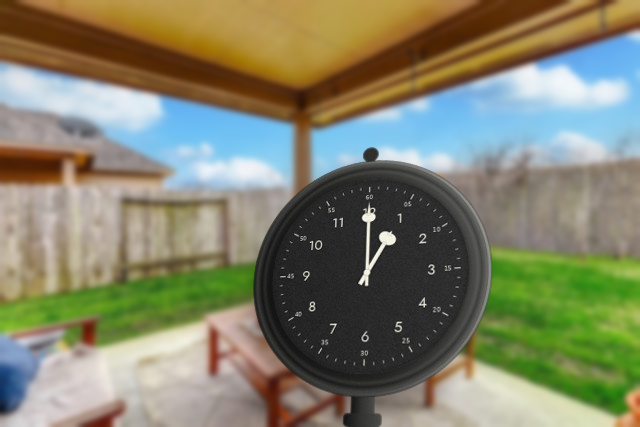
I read 1.00
